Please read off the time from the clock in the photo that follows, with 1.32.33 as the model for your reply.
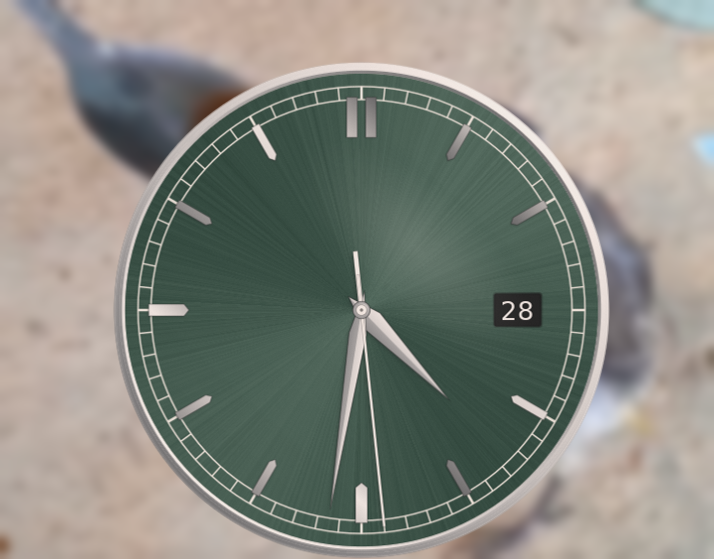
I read 4.31.29
